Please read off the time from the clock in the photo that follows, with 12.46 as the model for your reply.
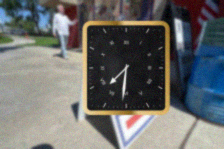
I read 7.31
